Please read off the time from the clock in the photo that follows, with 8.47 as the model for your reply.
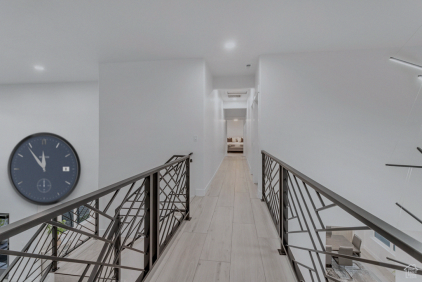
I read 11.54
